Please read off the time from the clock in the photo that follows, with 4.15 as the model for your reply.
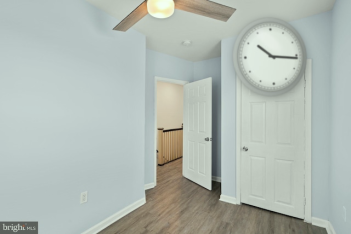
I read 10.16
